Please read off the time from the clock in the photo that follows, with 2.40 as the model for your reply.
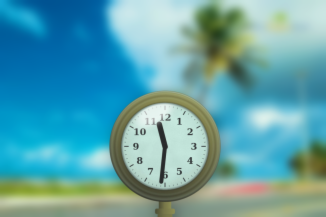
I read 11.31
